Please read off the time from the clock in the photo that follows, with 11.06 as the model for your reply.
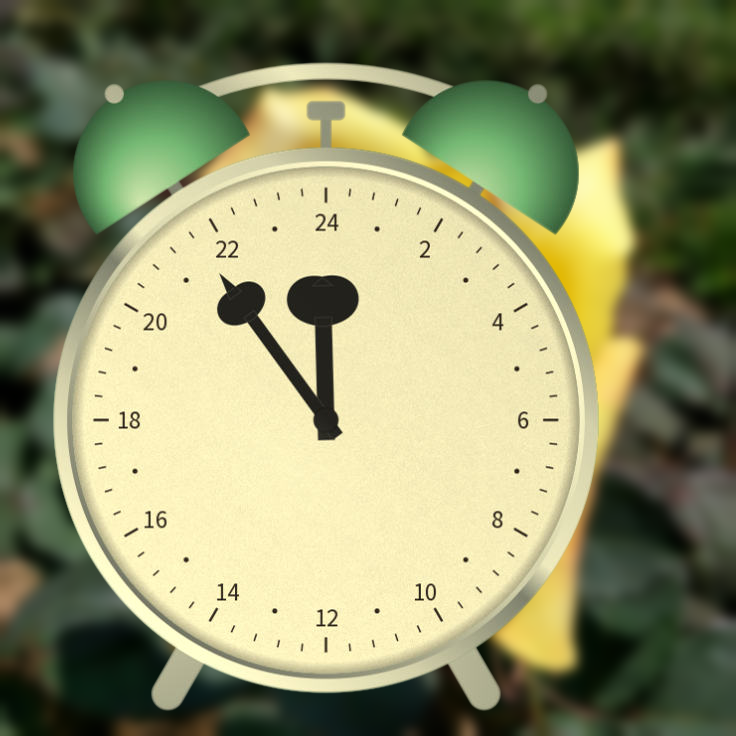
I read 23.54
